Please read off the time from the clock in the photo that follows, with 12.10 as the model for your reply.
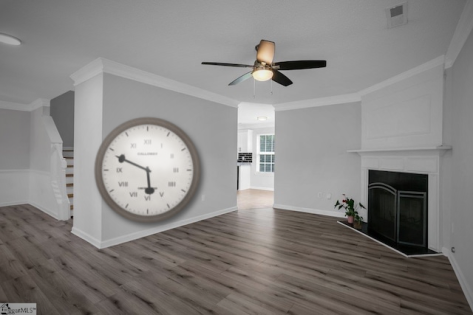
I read 5.49
